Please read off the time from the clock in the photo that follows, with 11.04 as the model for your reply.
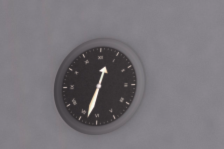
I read 12.33
